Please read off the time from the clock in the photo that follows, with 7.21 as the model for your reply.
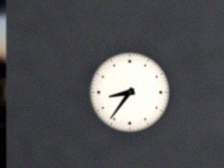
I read 8.36
